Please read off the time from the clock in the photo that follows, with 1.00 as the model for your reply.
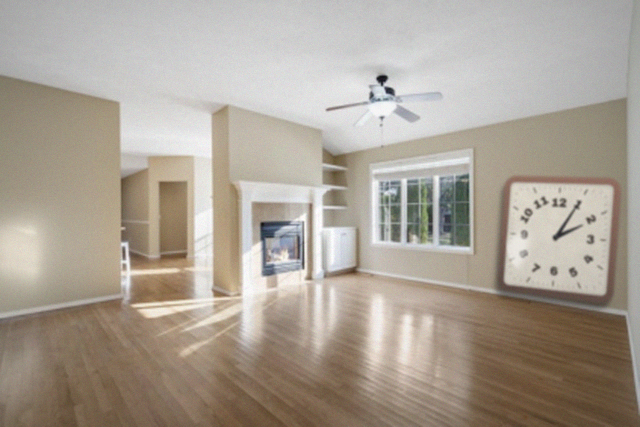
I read 2.05
